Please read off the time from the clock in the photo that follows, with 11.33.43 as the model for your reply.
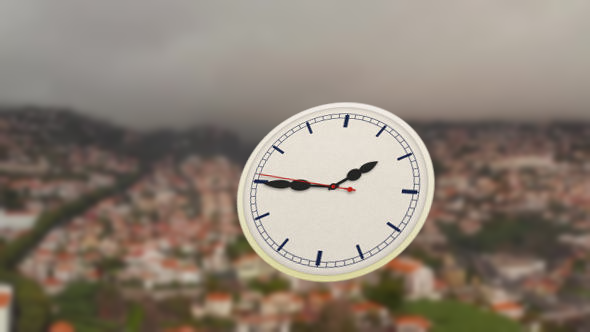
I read 1.44.46
